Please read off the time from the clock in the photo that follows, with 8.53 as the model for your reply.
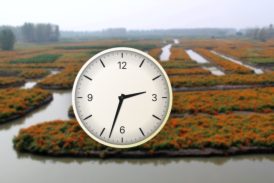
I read 2.33
